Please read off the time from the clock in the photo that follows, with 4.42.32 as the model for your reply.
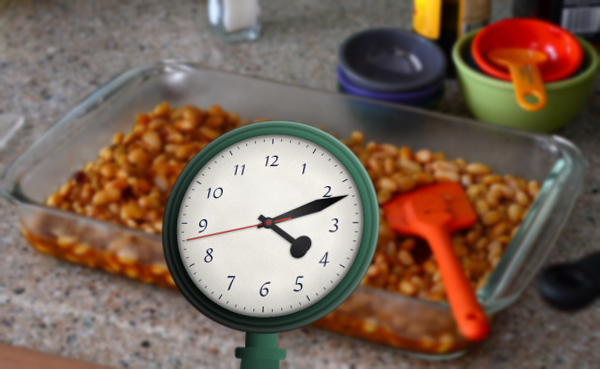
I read 4.11.43
